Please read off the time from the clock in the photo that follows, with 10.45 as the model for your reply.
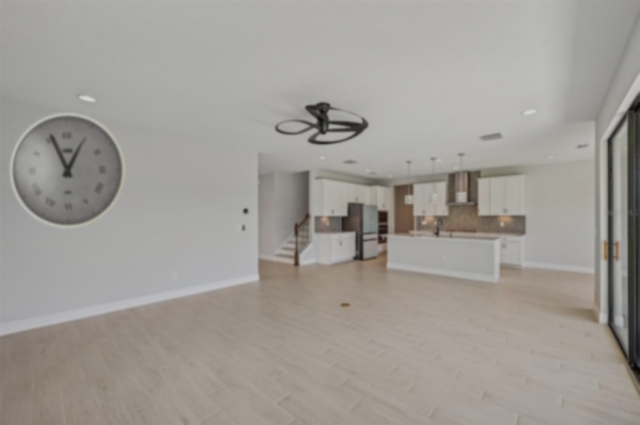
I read 12.56
